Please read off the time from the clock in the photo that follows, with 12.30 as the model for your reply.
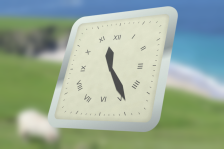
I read 11.24
